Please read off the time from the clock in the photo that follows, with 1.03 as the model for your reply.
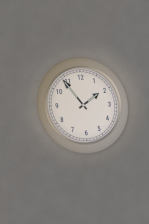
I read 1.54
